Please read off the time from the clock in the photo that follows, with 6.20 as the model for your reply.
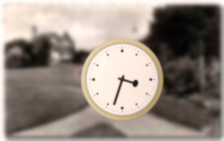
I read 3.33
